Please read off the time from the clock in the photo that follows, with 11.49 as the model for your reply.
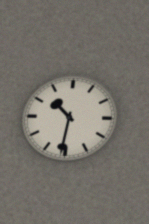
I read 10.31
